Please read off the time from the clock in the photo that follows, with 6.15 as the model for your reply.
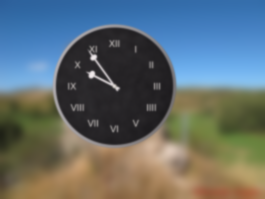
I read 9.54
